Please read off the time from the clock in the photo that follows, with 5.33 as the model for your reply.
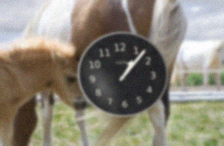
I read 1.07
